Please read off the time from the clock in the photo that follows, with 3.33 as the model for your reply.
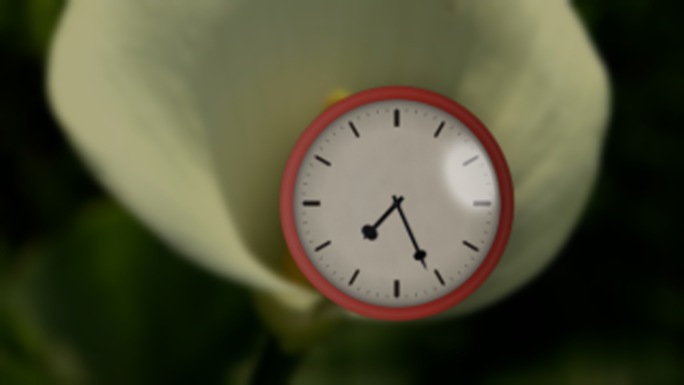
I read 7.26
